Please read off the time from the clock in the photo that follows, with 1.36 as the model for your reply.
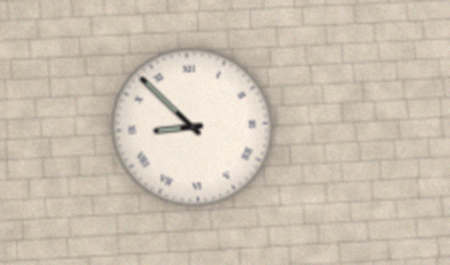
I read 8.53
